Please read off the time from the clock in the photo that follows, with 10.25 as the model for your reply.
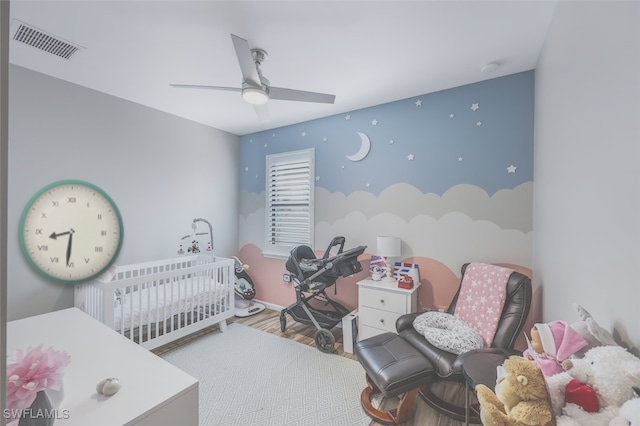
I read 8.31
